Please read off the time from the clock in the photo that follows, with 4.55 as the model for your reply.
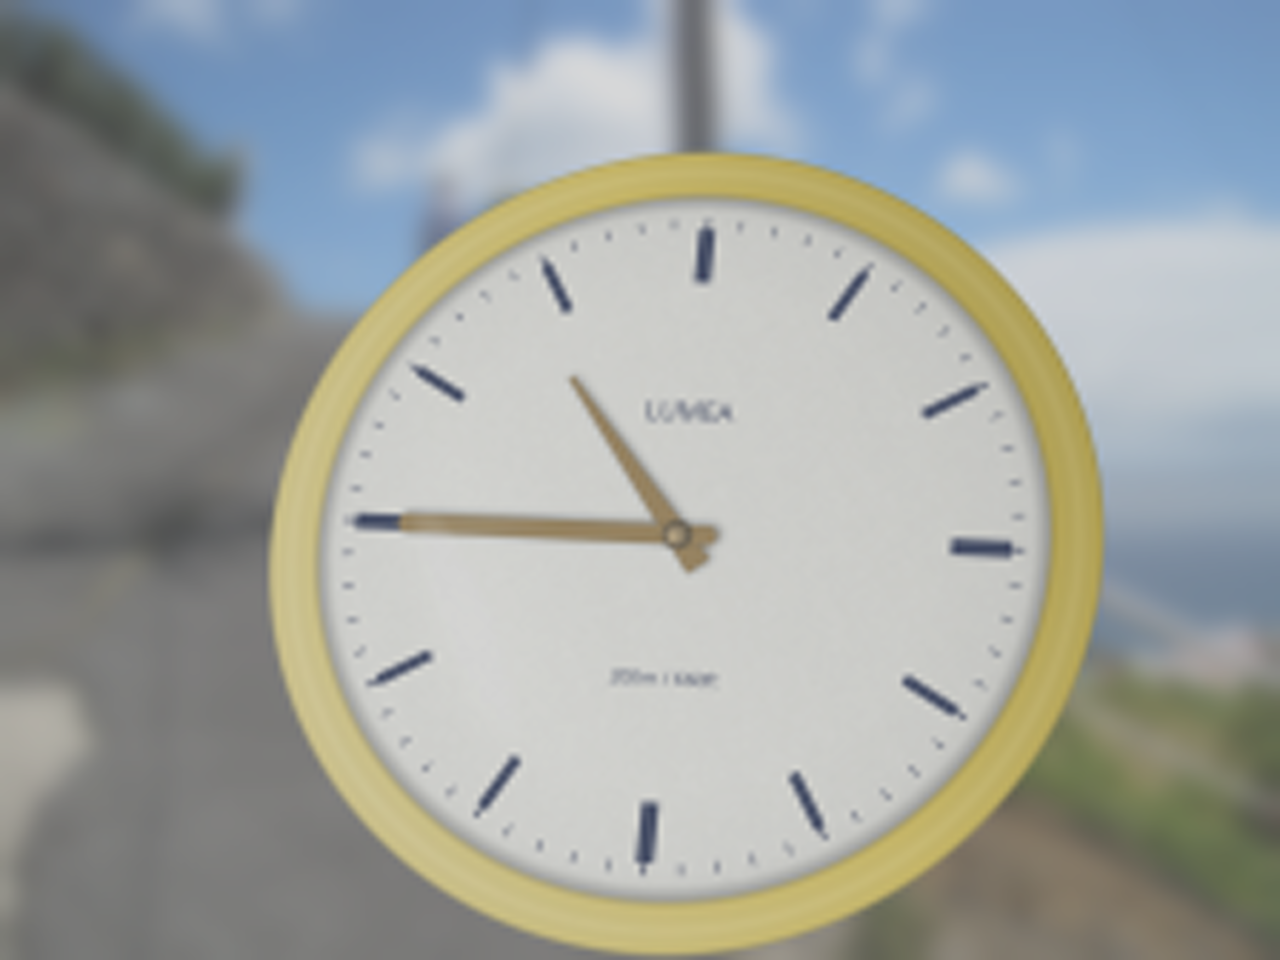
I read 10.45
